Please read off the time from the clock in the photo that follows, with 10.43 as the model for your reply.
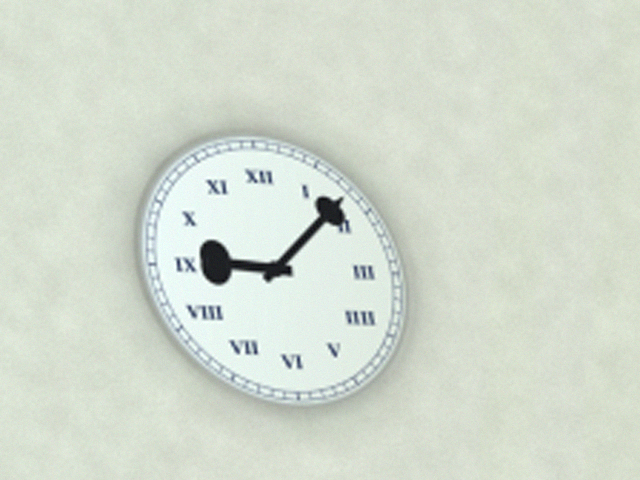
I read 9.08
